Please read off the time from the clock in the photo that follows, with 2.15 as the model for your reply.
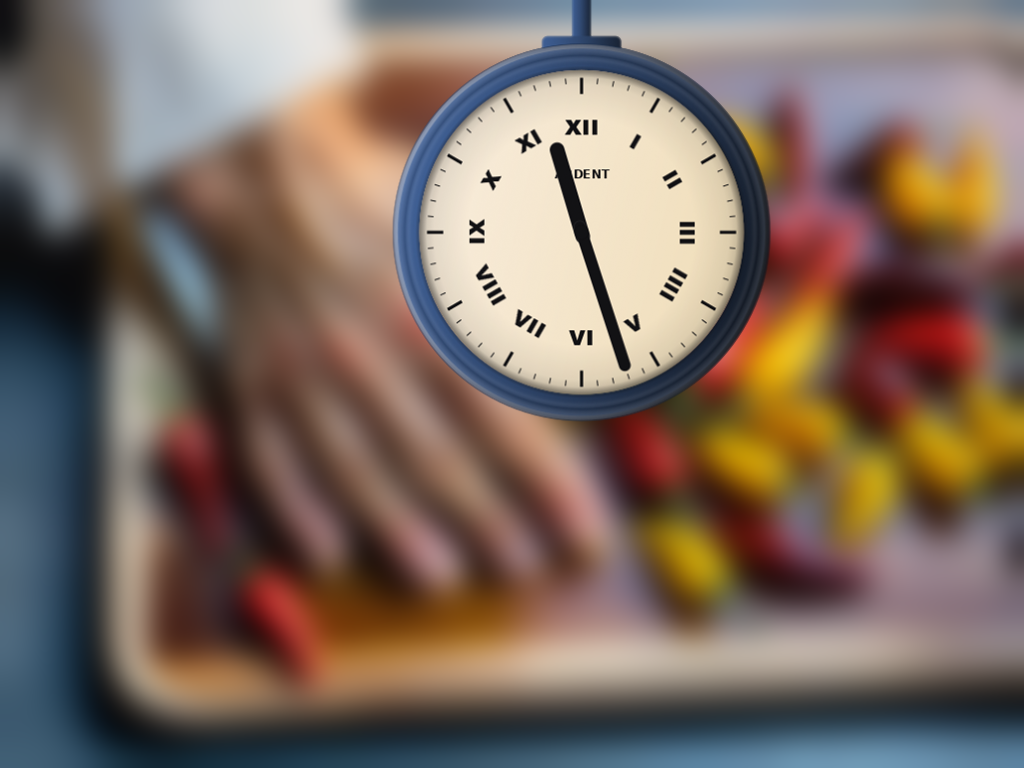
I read 11.27
